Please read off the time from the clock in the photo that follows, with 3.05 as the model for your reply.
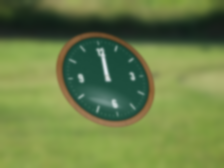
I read 12.01
